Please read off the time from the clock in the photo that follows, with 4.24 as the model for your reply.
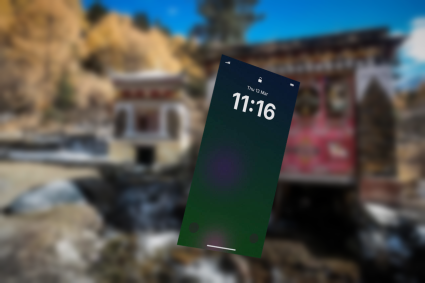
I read 11.16
